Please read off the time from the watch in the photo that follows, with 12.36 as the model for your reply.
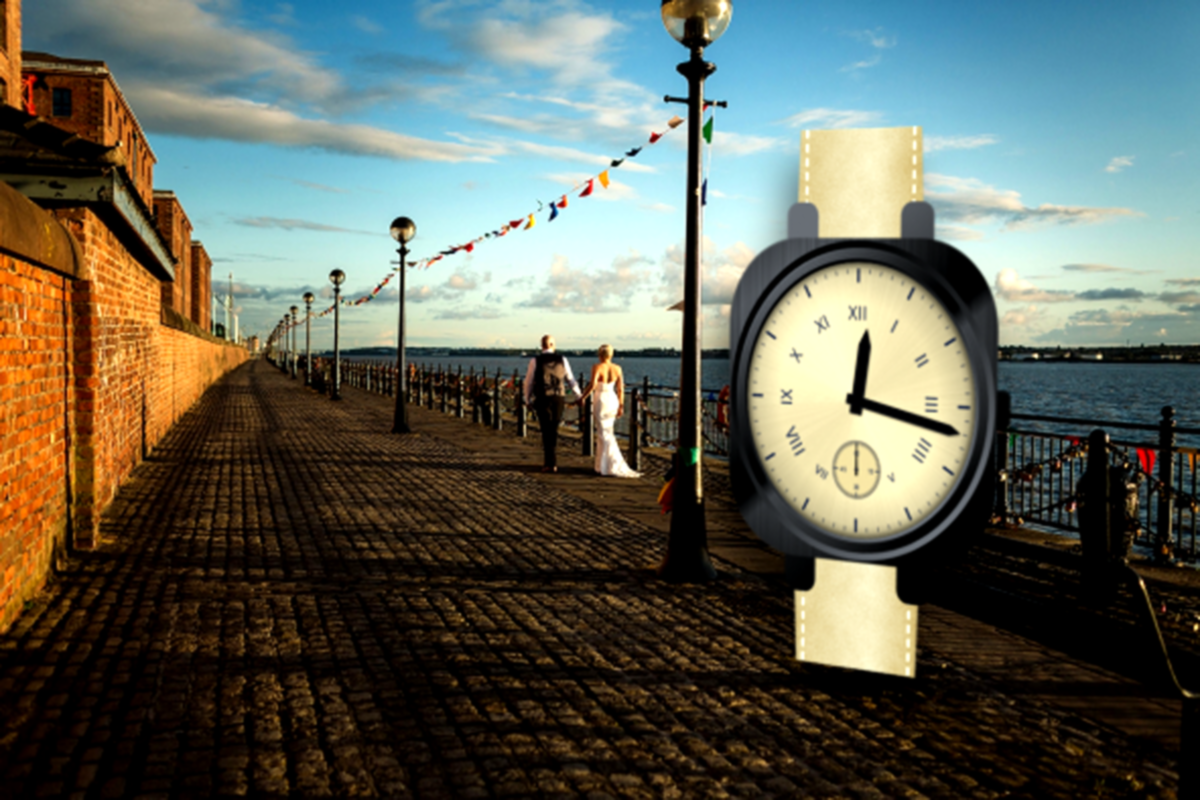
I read 12.17
